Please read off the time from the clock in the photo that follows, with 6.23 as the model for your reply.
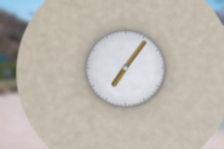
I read 7.06
